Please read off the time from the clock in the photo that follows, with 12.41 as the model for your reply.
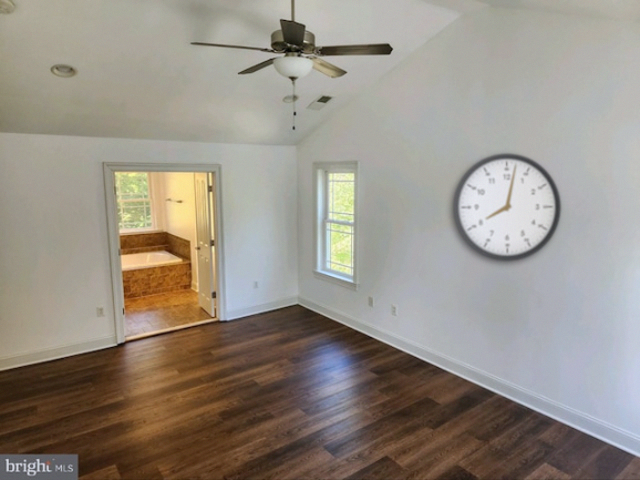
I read 8.02
